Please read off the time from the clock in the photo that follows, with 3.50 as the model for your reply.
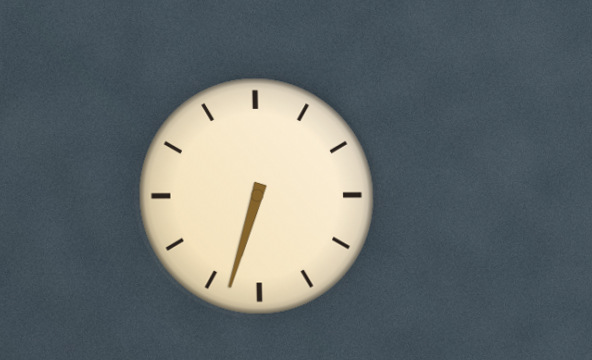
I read 6.33
